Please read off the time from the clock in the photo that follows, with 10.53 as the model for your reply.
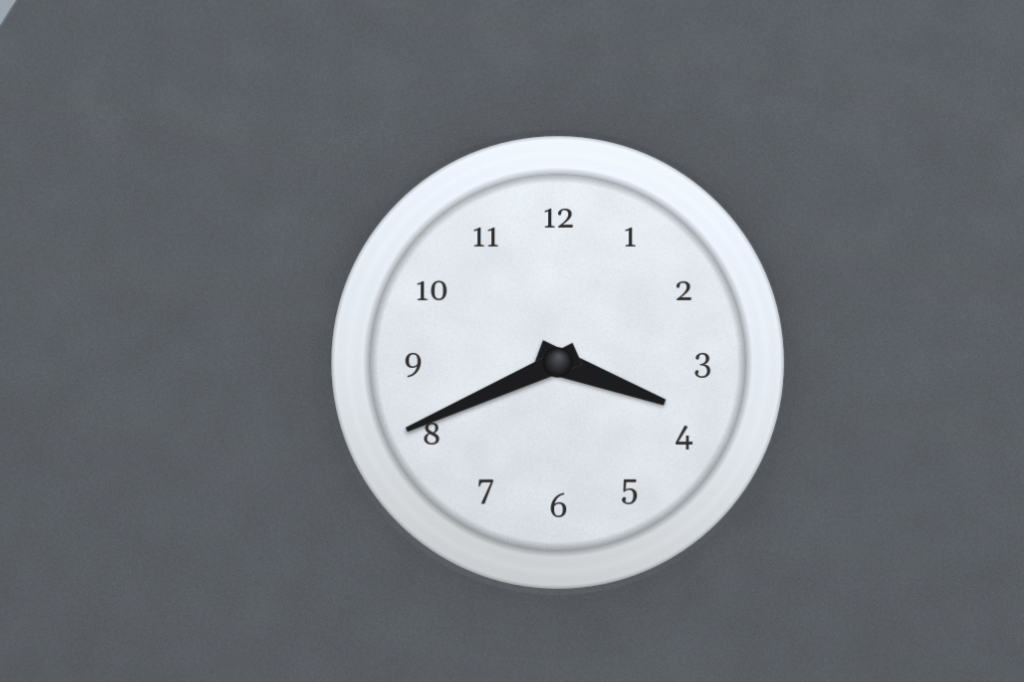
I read 3.41
